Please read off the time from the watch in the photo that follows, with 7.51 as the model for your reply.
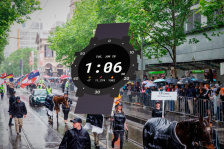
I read 1.06
